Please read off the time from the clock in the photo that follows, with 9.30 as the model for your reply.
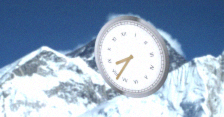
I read 8.38
